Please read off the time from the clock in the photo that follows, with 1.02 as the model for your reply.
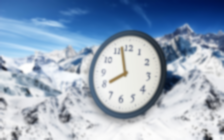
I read 7.57
